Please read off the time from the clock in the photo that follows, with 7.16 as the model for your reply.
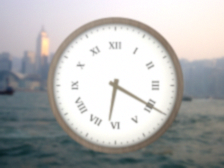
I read 6.20
